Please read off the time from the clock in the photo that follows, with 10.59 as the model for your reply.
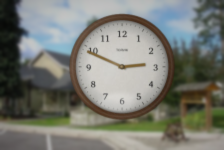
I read 2.49
